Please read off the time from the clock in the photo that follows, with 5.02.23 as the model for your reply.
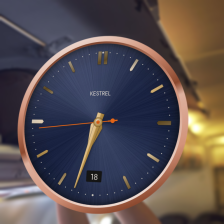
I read 6.32.44
